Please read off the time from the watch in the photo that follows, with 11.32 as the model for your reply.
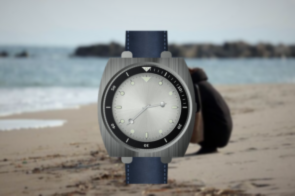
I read 2.38
